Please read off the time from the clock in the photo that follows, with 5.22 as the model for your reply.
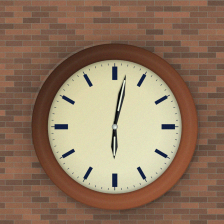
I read 6.02
